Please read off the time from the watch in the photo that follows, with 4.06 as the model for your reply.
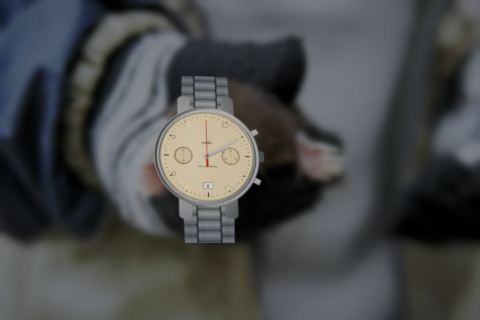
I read 2.10
